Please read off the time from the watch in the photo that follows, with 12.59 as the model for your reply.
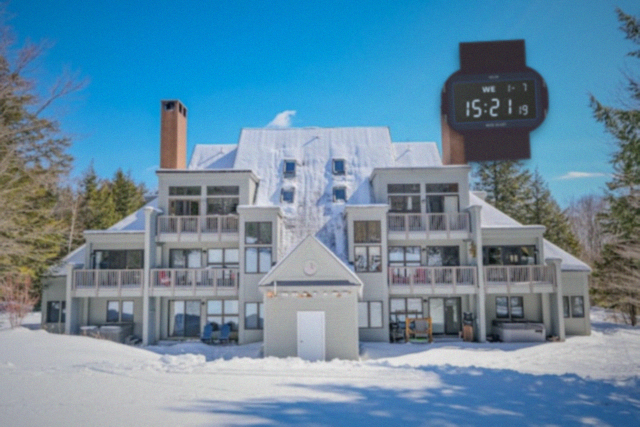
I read 15.21
